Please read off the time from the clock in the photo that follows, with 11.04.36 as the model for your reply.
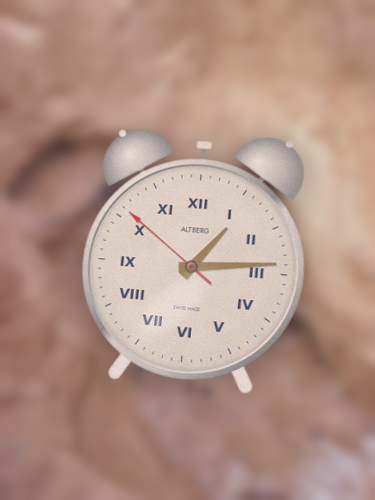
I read 1.13.51
